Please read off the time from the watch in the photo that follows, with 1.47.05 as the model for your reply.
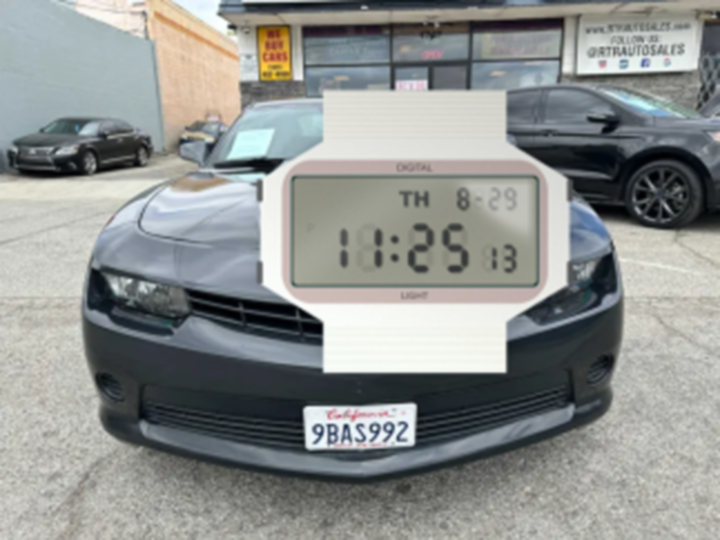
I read 11.25.13
